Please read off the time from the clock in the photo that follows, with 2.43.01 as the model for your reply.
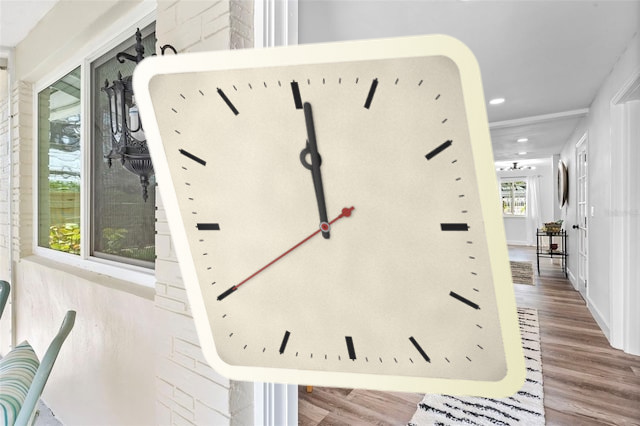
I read 12.00.40
